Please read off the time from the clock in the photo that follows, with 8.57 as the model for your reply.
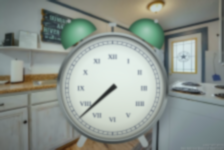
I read 7.38
